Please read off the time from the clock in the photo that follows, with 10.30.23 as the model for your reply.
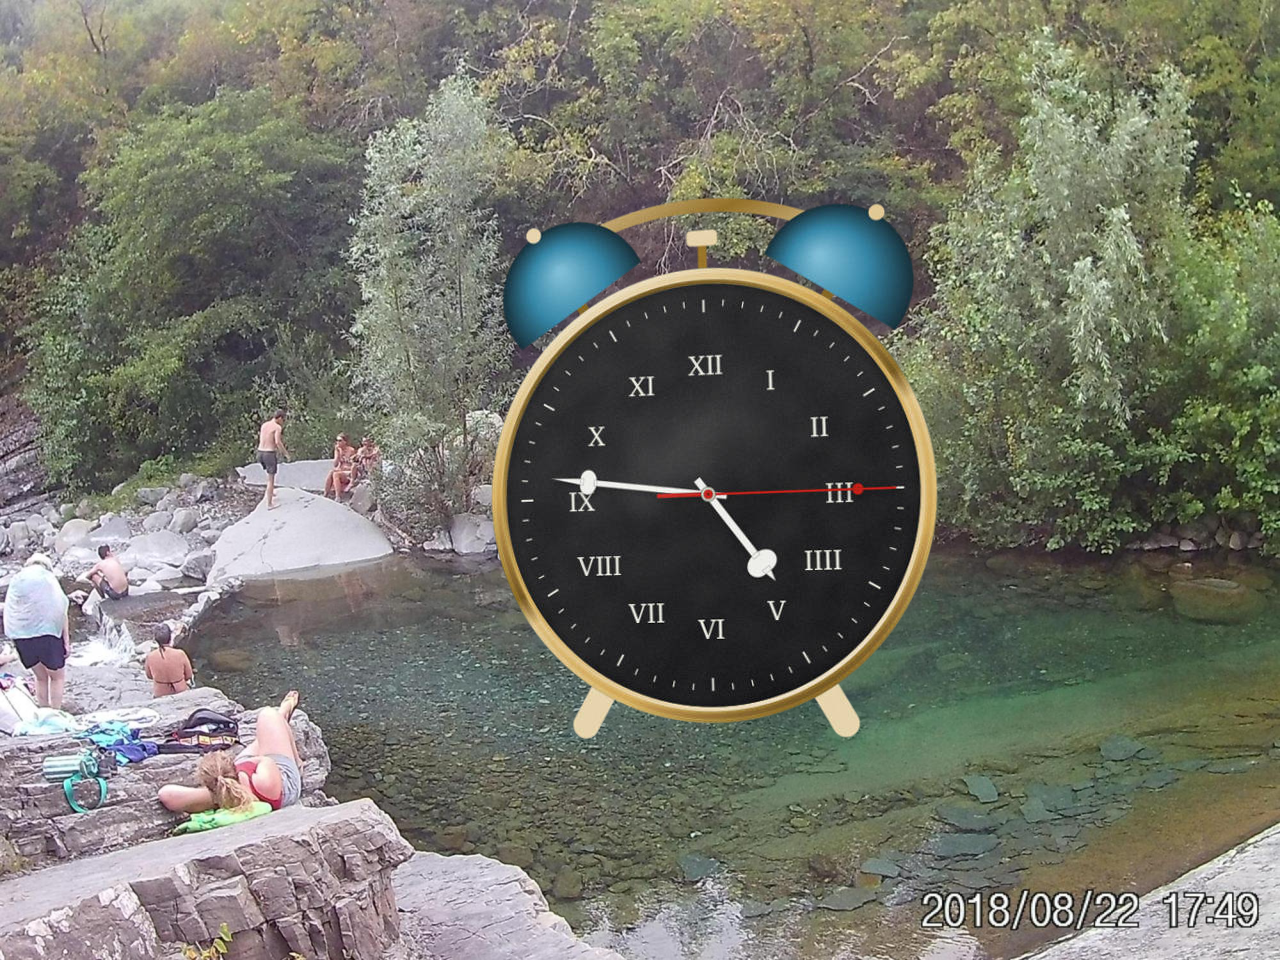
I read 4.46.15
